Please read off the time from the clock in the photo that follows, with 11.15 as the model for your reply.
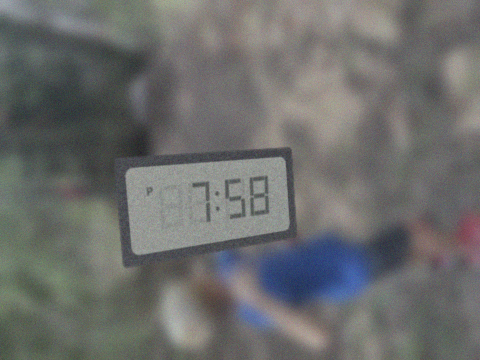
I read 7.58
